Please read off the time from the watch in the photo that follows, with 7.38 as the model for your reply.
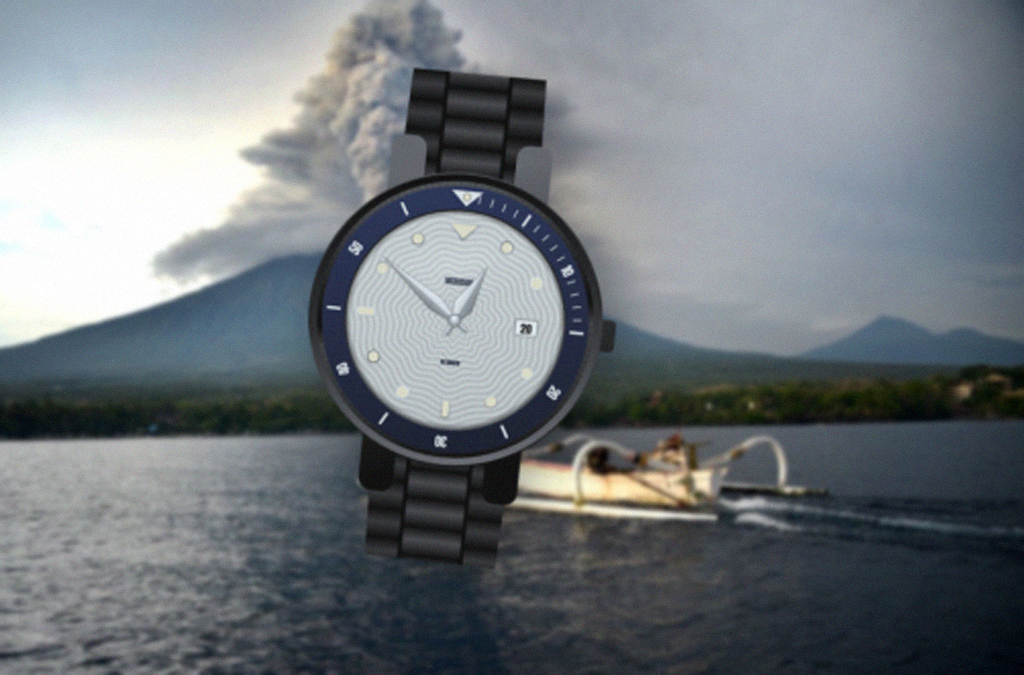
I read 12.51
